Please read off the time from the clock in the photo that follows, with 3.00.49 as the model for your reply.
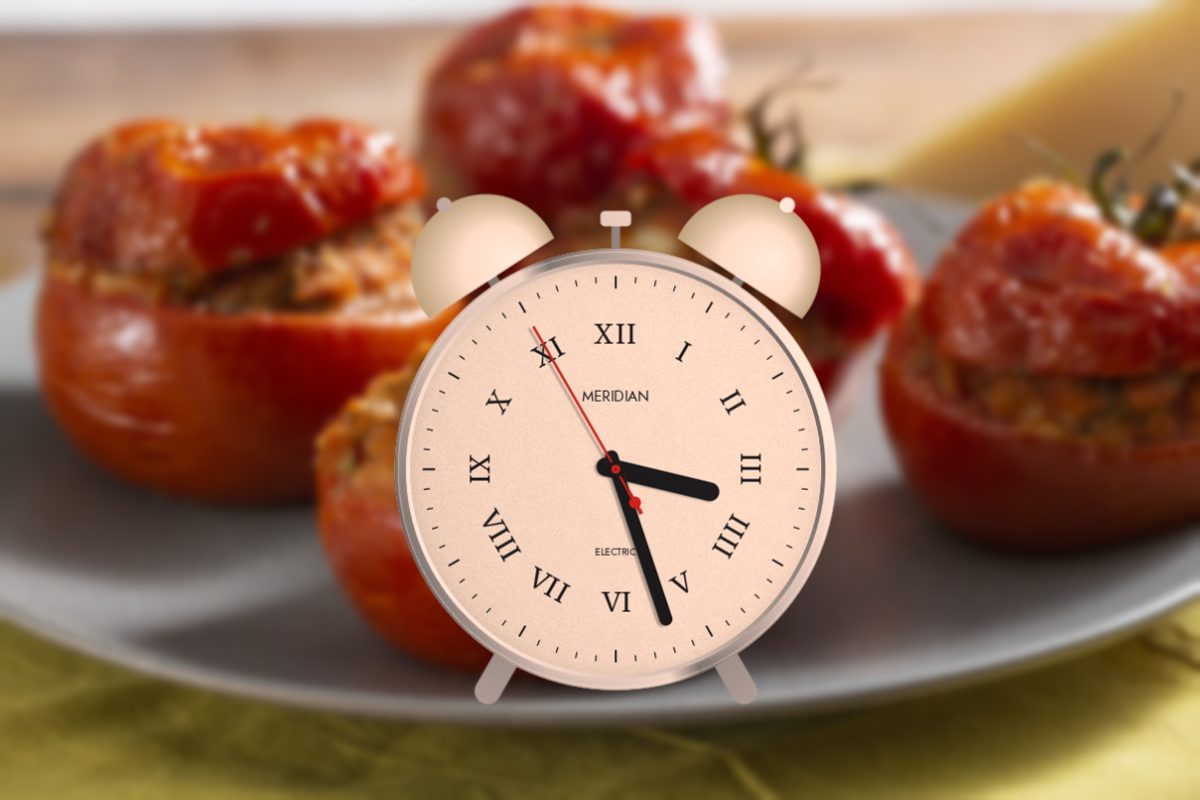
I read 3.26.55
